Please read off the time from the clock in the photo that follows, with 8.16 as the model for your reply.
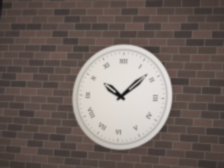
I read 10.08
